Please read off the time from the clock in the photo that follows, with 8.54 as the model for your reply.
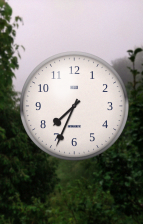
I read 7.34
